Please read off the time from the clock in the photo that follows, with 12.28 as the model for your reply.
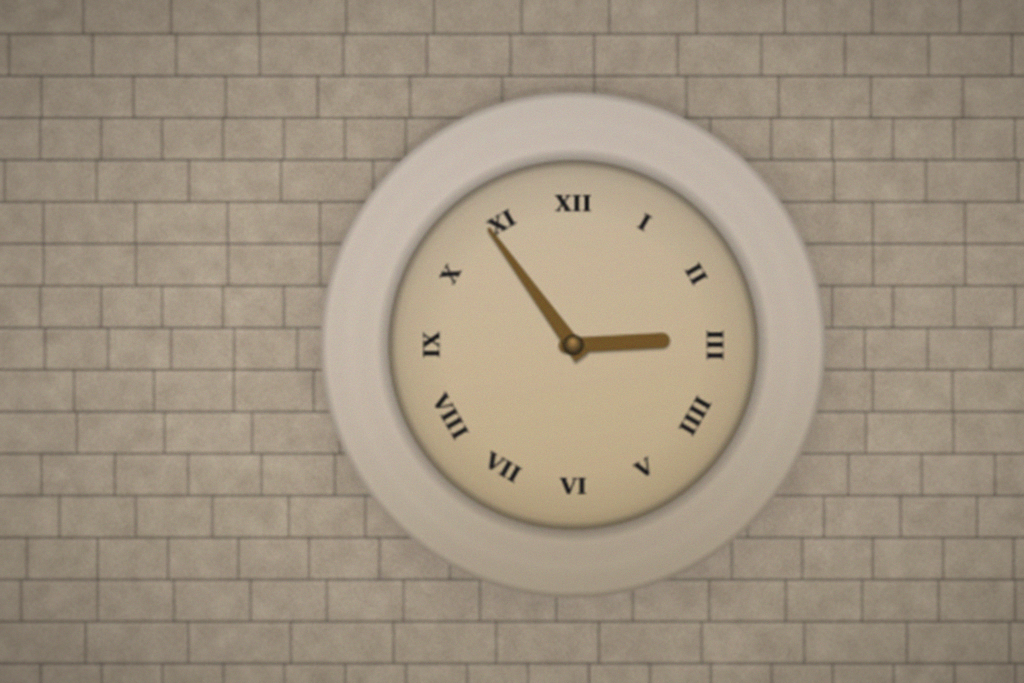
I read 2.54
